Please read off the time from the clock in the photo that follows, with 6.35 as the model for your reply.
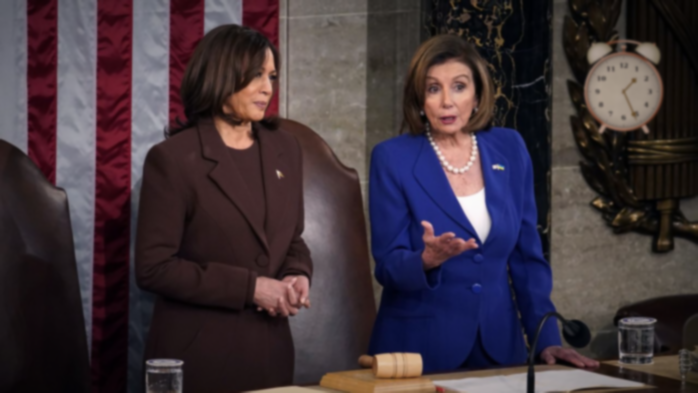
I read 1.26
